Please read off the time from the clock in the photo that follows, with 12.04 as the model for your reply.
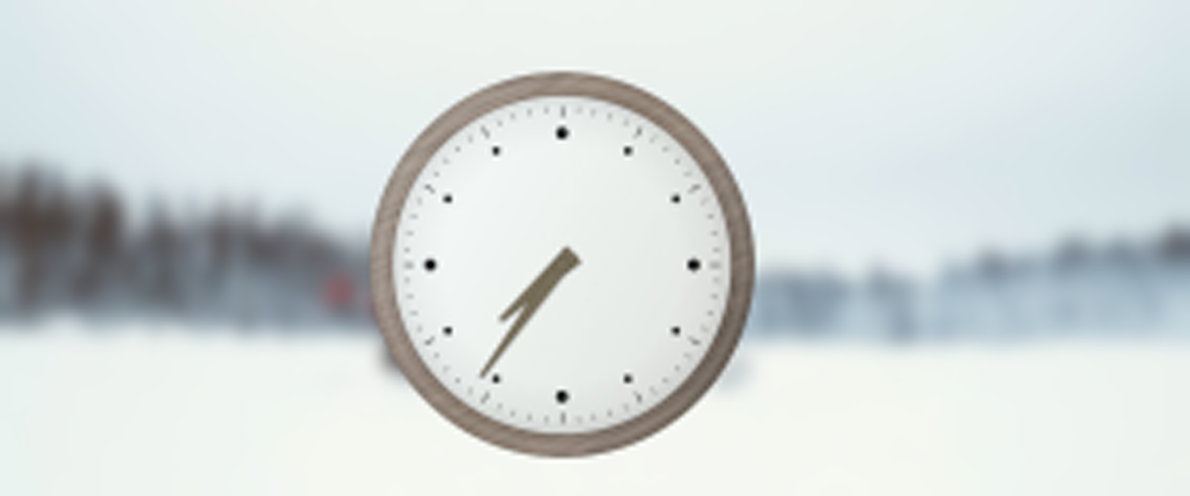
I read 7.36
